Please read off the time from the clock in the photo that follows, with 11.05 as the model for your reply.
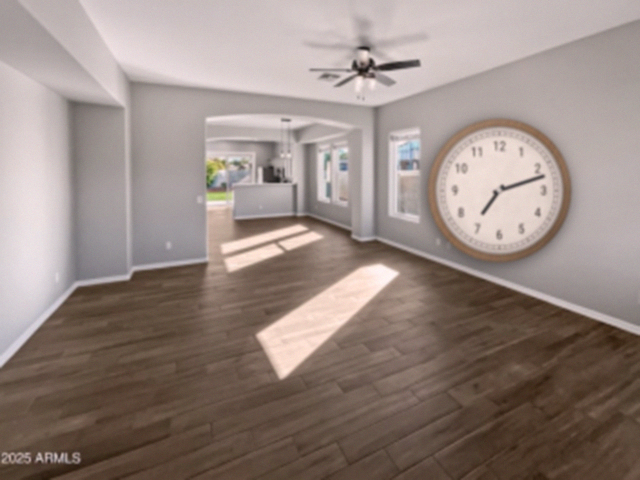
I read 7.12
